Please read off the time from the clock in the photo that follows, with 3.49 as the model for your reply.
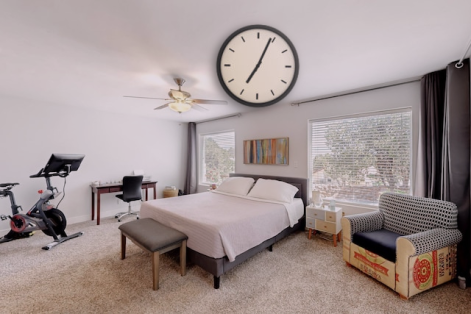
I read 7.04
